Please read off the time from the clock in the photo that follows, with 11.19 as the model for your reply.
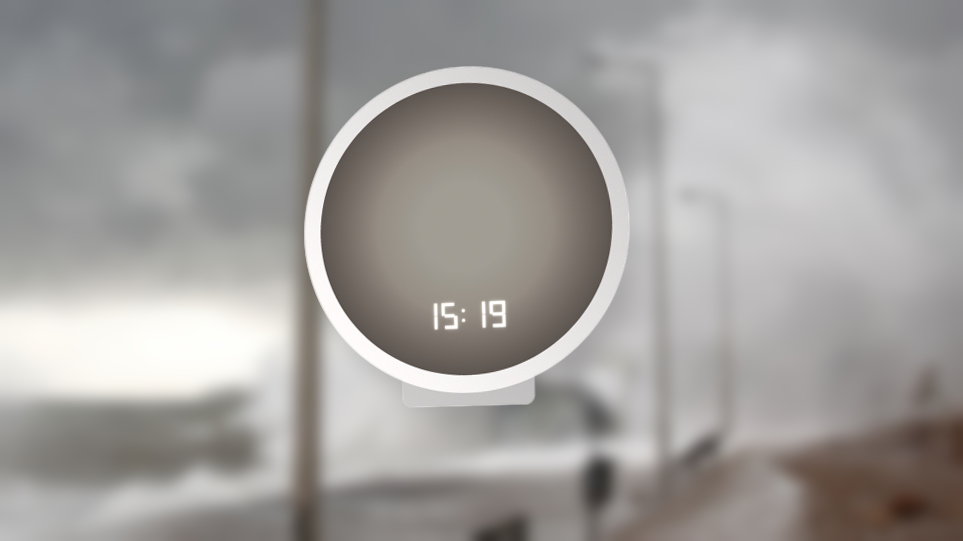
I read 15.19
